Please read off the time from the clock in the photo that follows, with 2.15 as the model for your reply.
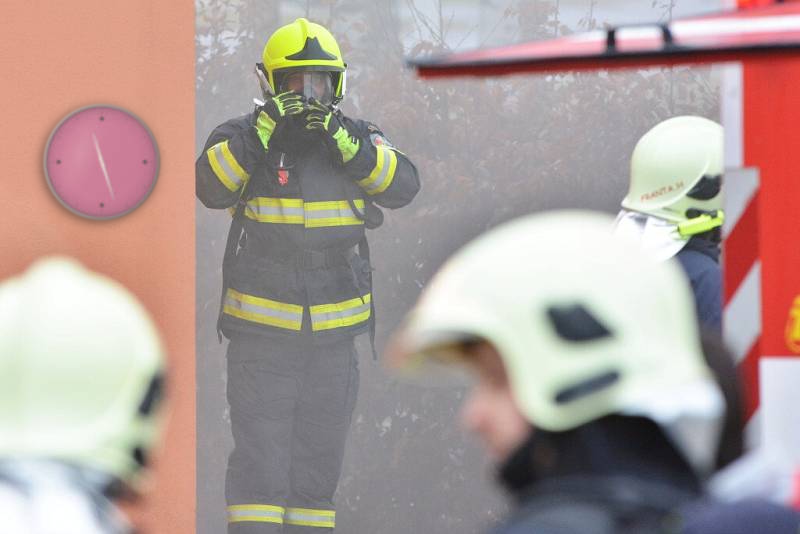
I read 11.27
